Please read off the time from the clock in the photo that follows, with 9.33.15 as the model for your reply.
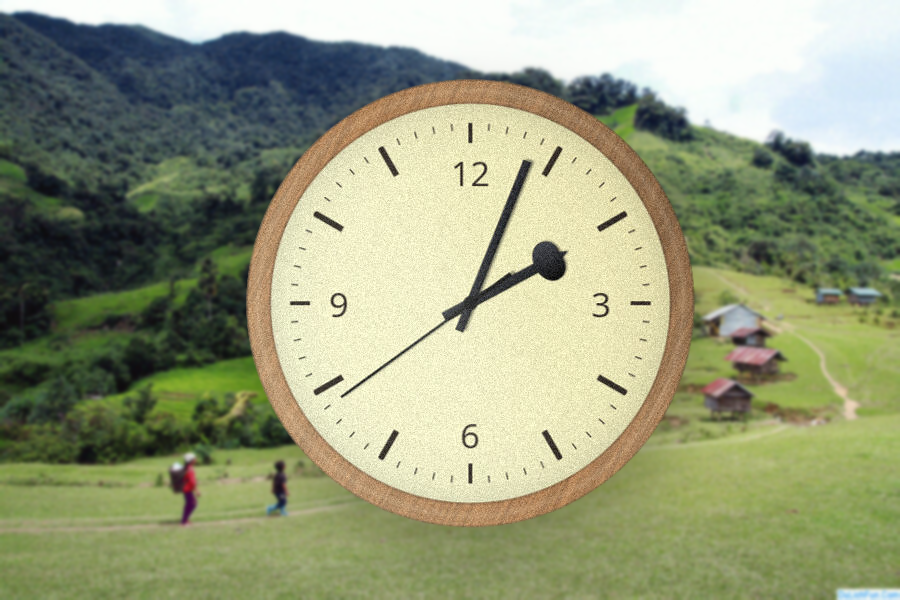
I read 2.03.39
